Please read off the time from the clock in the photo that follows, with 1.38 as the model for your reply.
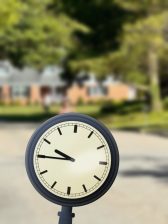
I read 9.45
